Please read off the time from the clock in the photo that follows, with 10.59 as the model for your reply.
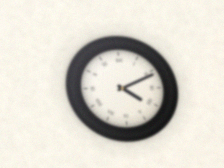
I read 4.11
